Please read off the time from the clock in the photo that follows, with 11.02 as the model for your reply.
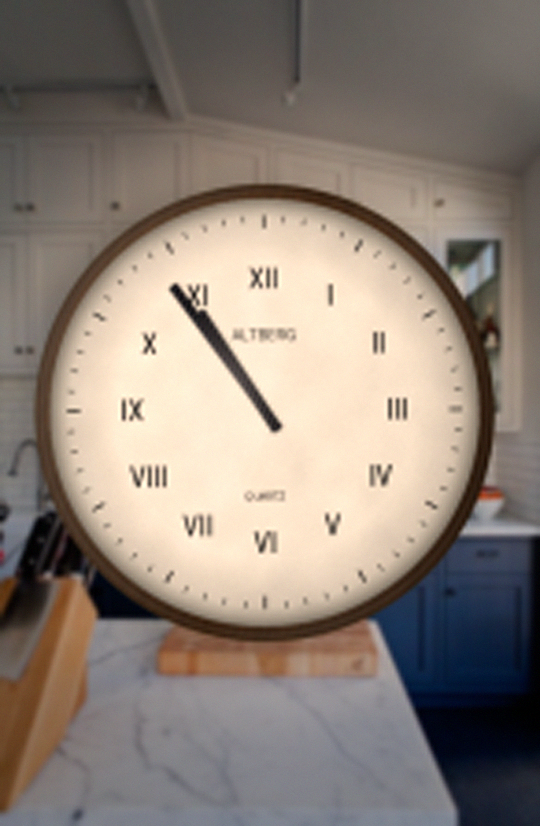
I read 10.54
